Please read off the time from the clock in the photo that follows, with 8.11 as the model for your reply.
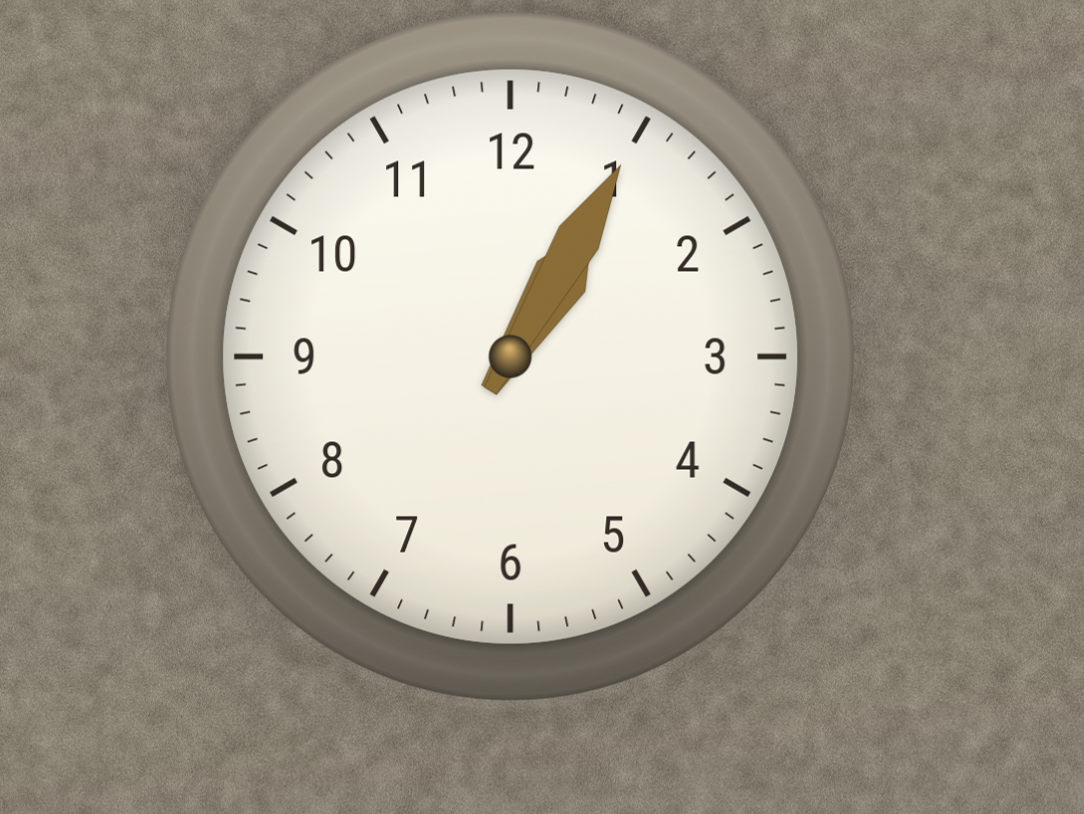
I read 1.05
